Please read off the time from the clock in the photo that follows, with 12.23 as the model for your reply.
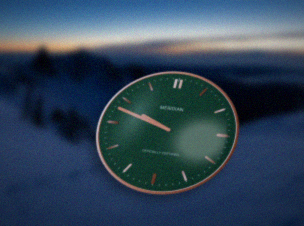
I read 9.48
